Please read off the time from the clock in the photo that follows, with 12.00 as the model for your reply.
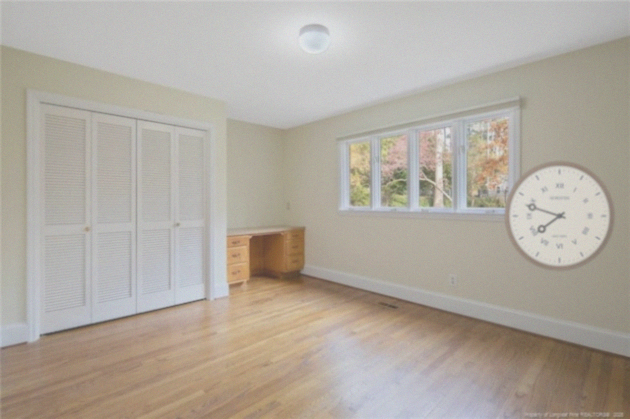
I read 7.48
